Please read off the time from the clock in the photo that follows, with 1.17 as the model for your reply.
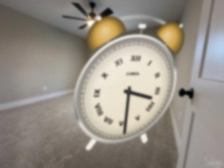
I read 3.29
